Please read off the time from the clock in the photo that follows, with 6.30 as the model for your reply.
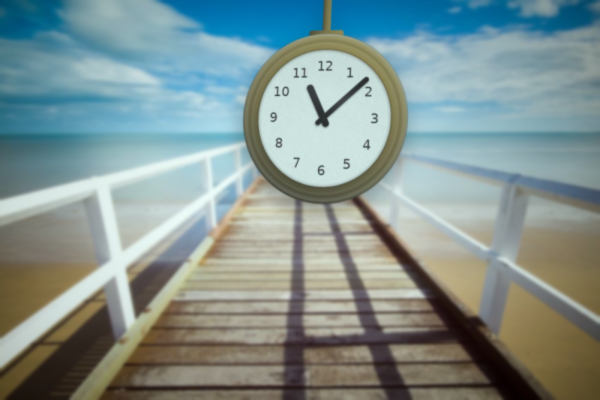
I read 11.08
